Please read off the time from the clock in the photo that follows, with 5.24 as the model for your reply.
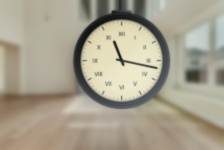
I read 11.17
